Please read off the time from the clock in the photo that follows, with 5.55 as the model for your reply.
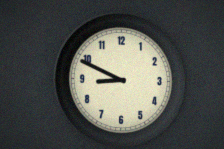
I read 8.49
